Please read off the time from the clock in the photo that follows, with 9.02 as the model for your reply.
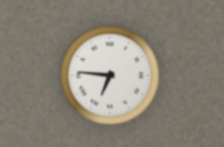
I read 6.46
